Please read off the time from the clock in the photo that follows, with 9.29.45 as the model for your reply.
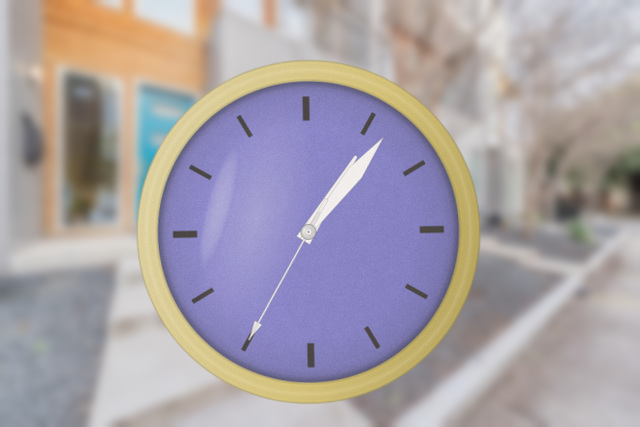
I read 1.06.35
